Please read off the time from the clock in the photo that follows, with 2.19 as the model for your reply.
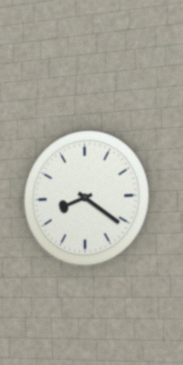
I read 8.21
